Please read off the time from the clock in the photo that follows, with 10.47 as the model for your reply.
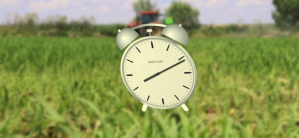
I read 8.11
